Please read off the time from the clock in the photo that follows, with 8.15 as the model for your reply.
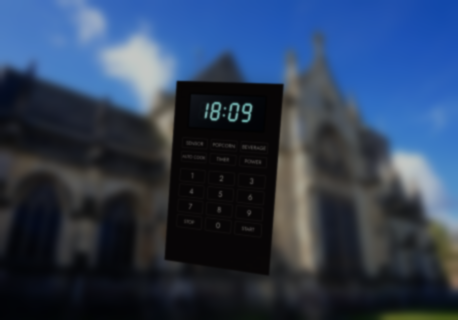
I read 18.09
